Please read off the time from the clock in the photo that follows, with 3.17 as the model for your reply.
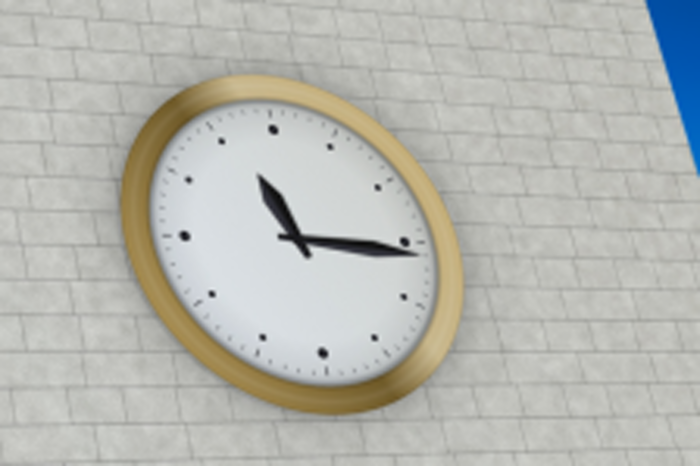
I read 11.16
